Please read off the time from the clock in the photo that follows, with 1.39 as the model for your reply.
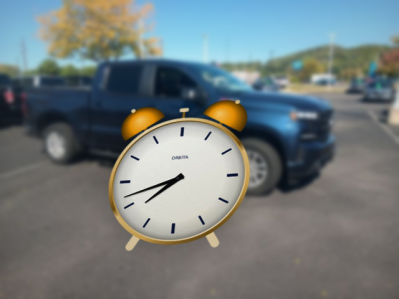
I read 7.42
